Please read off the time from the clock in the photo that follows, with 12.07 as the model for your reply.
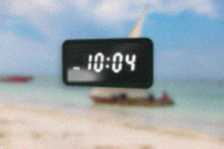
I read 10.04
